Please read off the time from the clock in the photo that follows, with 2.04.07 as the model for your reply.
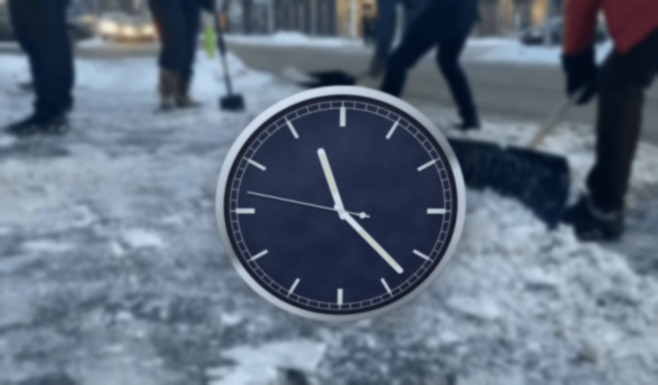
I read 11.22.47
